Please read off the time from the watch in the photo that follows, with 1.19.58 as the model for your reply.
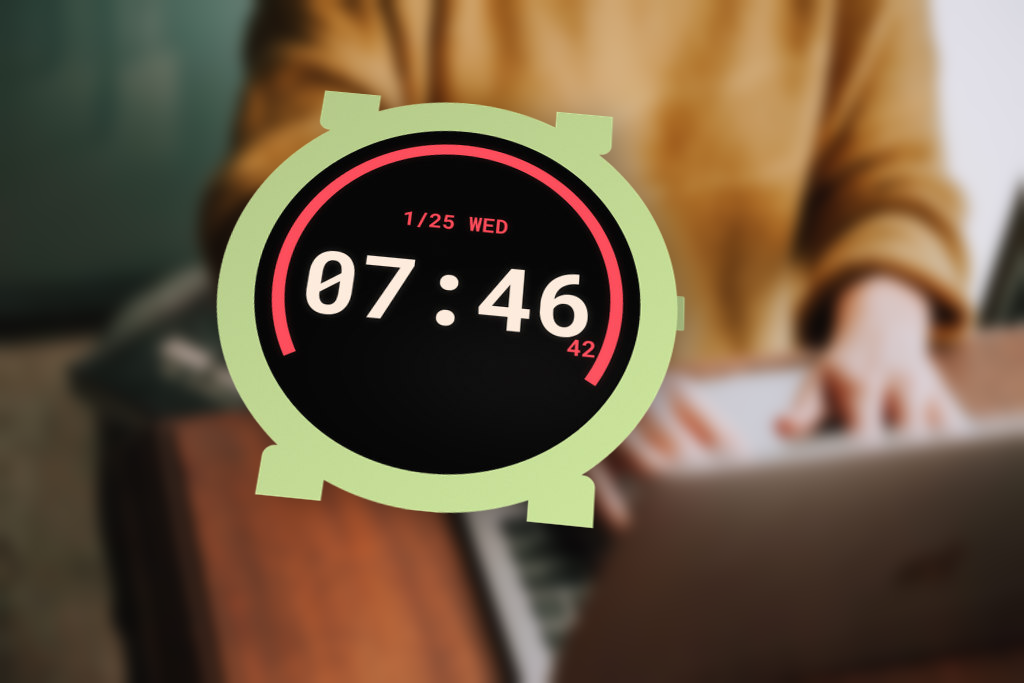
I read 7.46.42
